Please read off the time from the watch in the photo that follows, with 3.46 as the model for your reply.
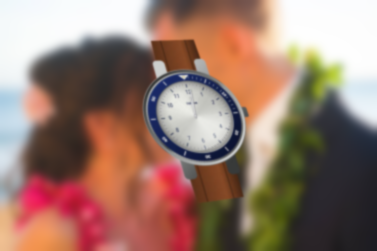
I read 12.01
